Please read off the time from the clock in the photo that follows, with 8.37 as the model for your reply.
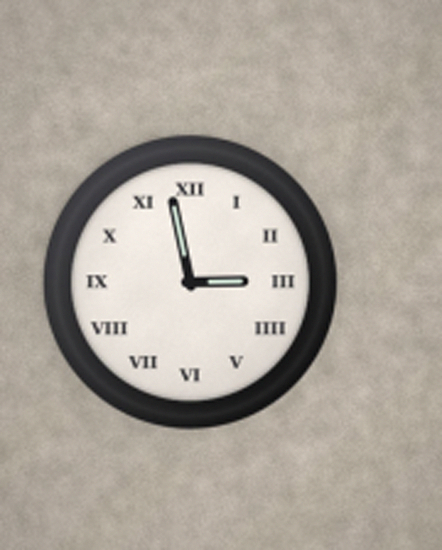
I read 2.58
